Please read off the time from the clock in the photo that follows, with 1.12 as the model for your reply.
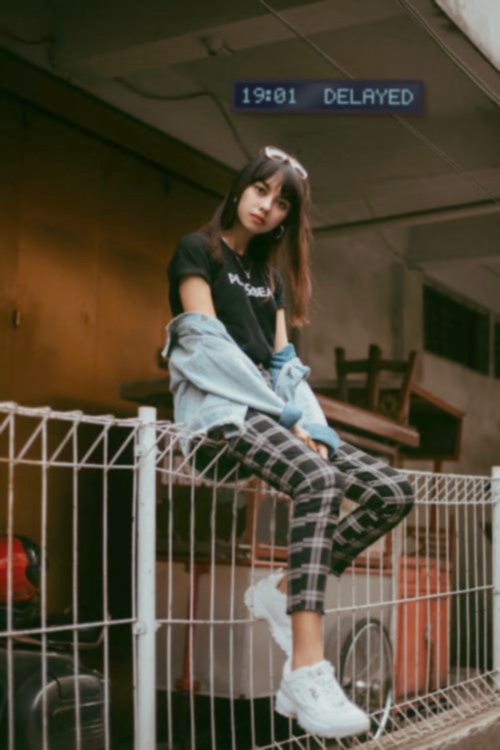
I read 19.01
